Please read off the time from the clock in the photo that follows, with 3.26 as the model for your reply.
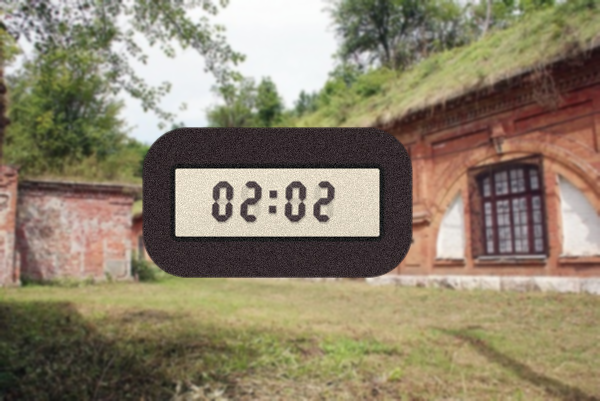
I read 2.02
